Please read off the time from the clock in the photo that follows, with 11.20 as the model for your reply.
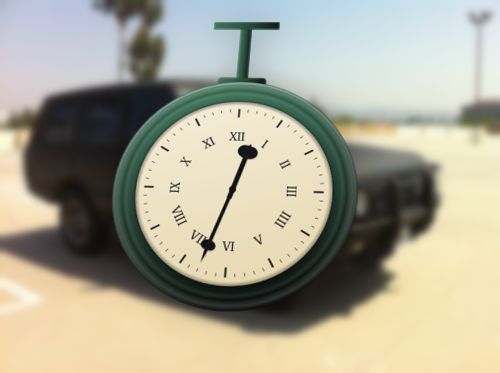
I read 12.33
